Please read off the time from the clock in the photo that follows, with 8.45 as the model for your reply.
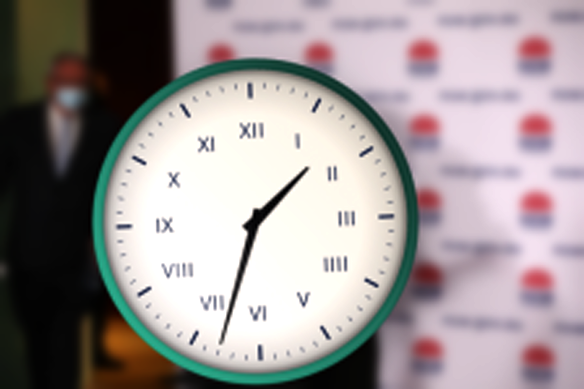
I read 1.33
